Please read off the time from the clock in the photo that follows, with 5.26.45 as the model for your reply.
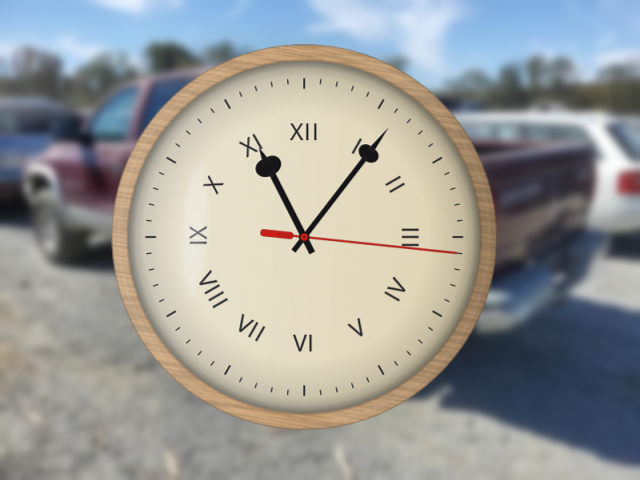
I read 11.06.16
